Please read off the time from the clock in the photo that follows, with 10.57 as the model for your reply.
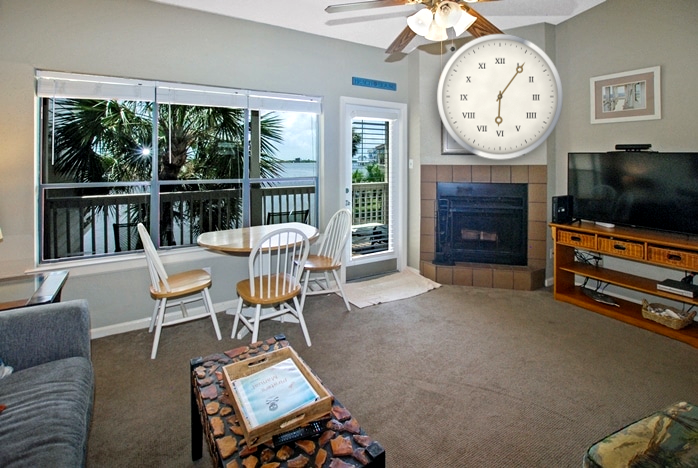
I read 6.06
